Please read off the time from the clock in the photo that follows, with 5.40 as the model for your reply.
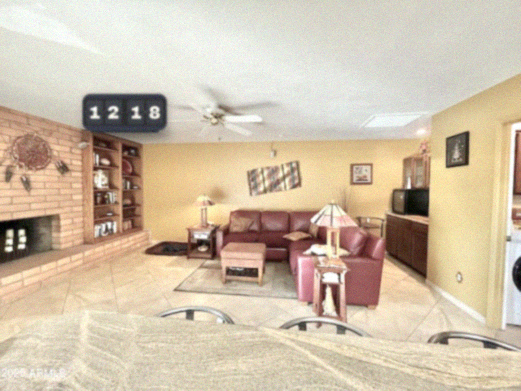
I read 12.18
